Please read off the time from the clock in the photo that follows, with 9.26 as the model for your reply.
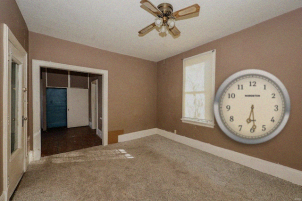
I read 6.29
